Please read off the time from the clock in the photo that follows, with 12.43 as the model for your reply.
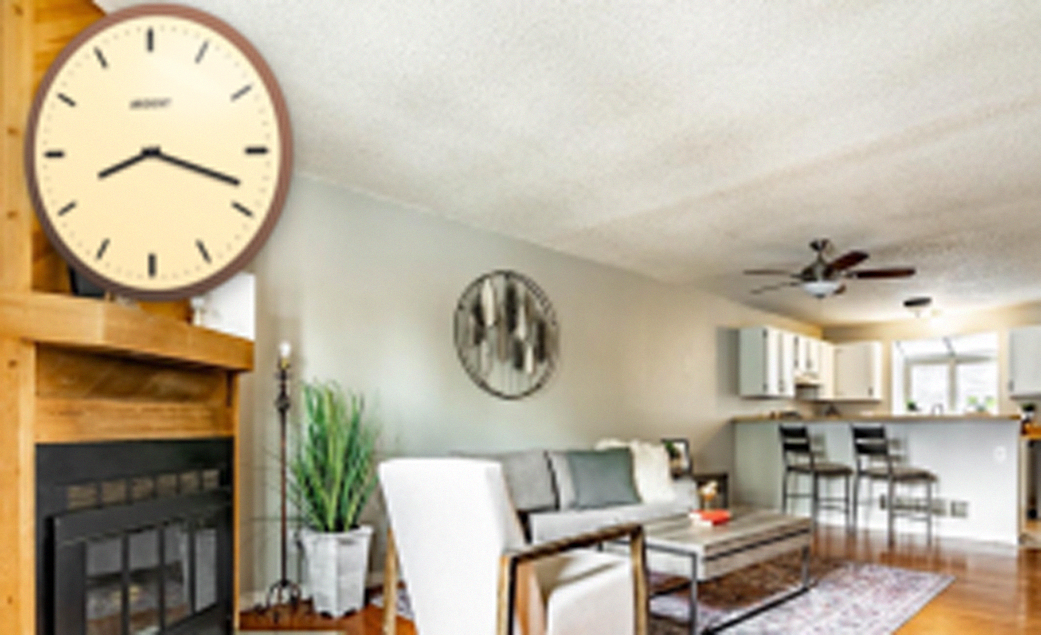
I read 8.18
